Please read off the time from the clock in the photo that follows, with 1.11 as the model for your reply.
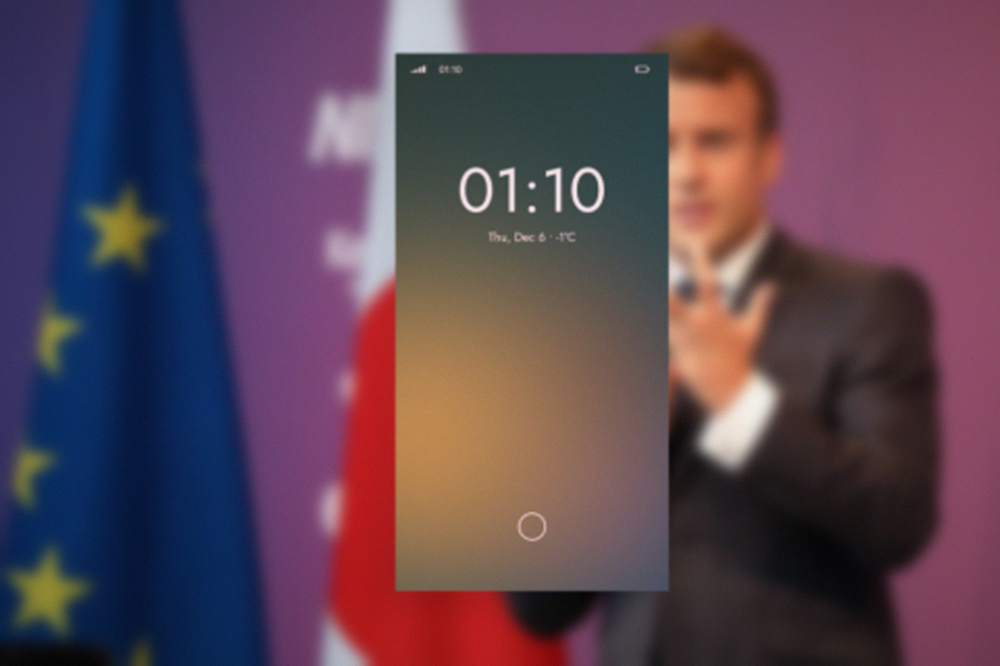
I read 1.10
